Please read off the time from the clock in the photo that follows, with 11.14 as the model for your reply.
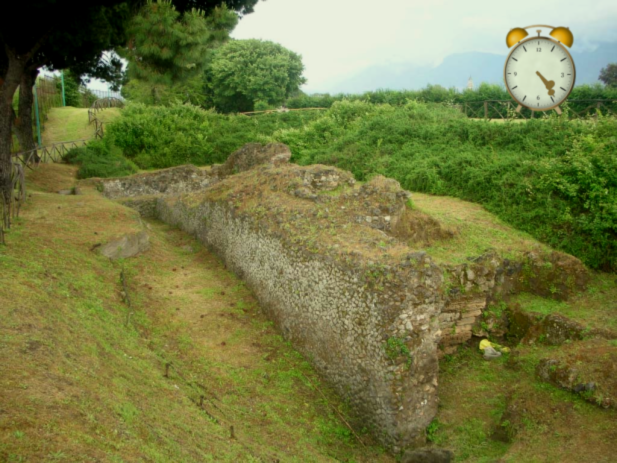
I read 4.24
